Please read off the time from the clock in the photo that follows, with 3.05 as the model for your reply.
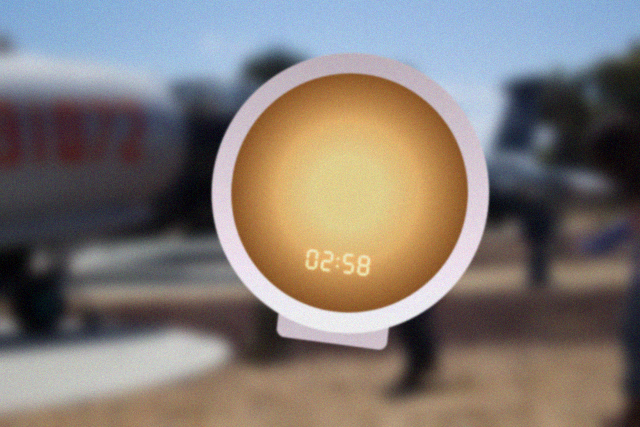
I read 2.58
